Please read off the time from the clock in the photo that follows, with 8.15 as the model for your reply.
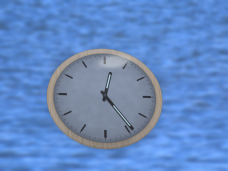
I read 12.24
